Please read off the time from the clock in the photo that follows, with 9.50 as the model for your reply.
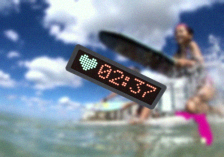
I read 2.37
